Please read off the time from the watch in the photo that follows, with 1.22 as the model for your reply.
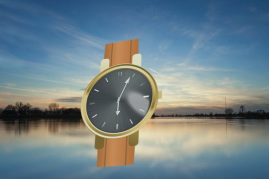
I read 6.04
